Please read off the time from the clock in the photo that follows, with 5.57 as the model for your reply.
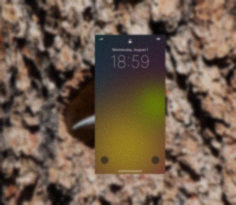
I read 18.59
